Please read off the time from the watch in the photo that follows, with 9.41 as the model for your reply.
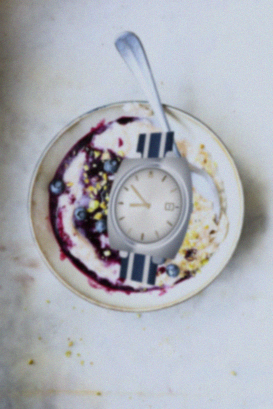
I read 8.52
